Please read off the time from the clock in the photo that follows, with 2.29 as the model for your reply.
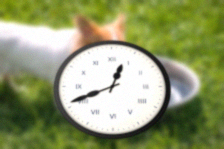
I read 12.41
